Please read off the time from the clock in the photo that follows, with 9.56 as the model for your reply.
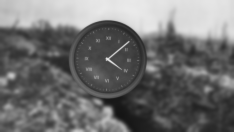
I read 4.08
